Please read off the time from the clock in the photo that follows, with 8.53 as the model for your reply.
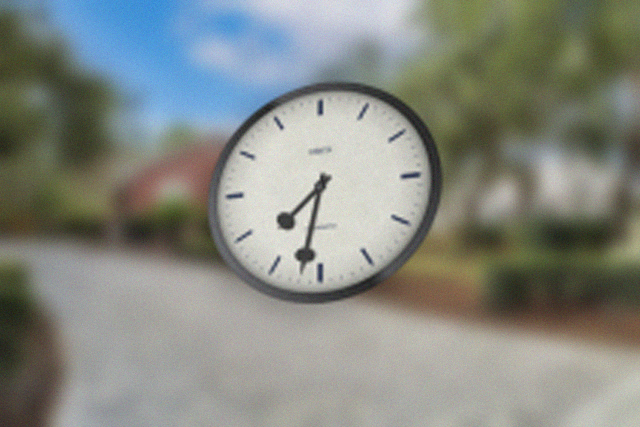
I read 7.32
